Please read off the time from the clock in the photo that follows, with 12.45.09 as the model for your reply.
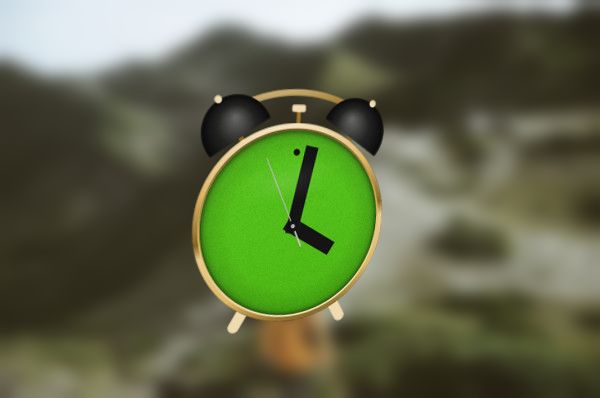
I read 4.01.56
